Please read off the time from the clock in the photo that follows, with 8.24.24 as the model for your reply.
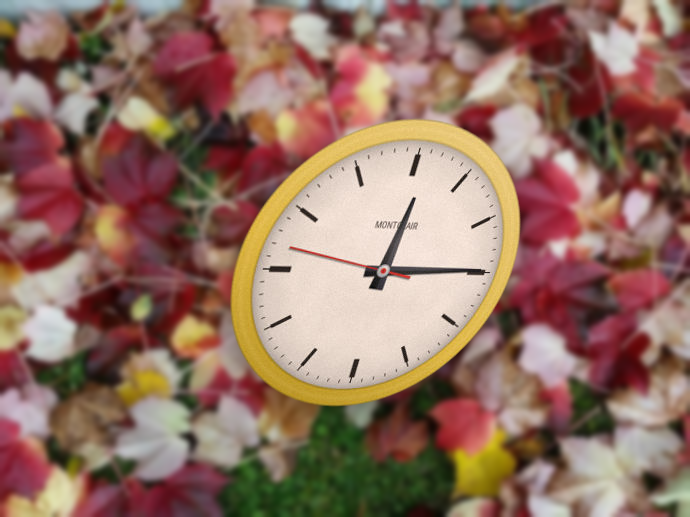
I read 12.14.47
